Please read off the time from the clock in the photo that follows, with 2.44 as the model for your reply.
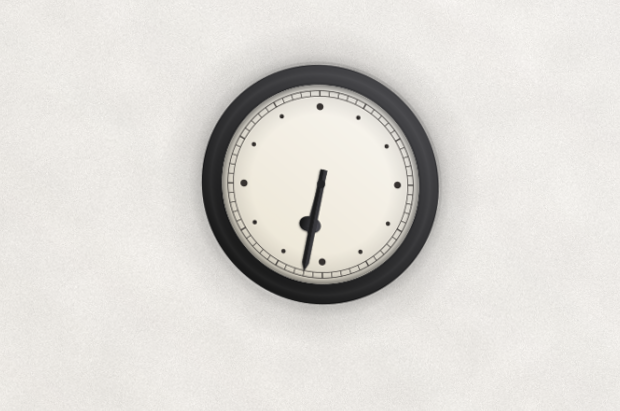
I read 6.32
